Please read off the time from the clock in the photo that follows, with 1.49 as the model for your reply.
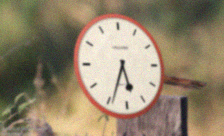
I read 5.34
